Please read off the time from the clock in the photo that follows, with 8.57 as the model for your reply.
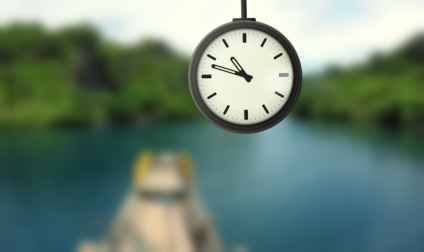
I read 10.48
